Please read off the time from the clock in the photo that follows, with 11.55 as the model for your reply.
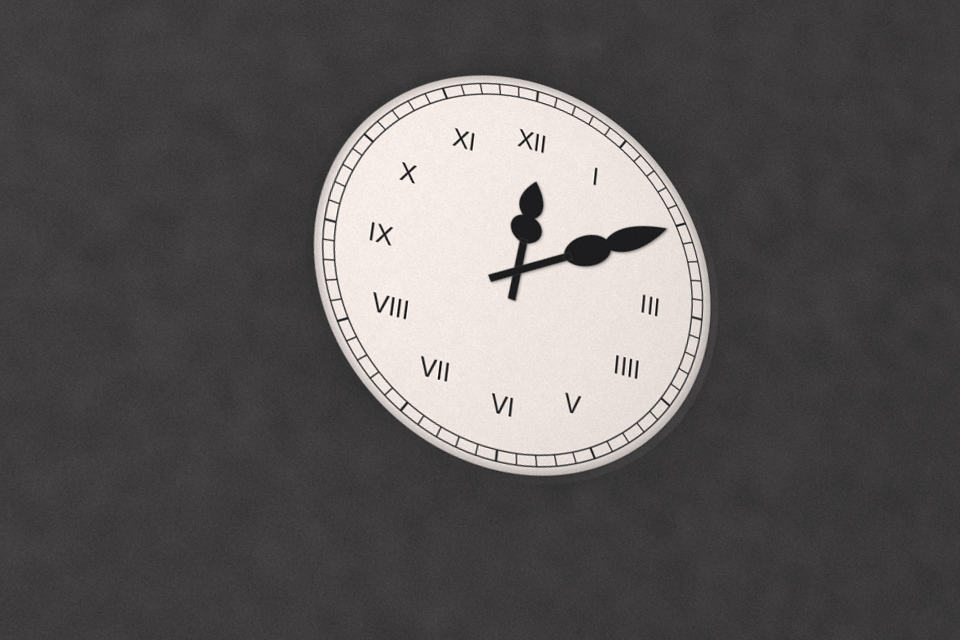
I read 12.10
